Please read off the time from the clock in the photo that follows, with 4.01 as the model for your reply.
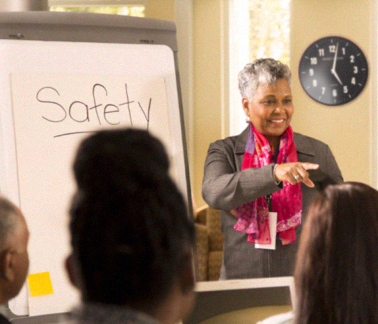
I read 5.02
